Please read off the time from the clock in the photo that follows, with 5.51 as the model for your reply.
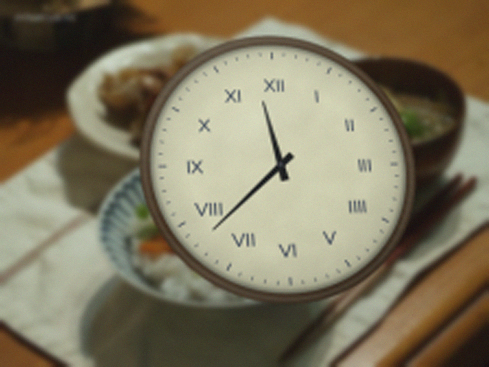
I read 11.38
